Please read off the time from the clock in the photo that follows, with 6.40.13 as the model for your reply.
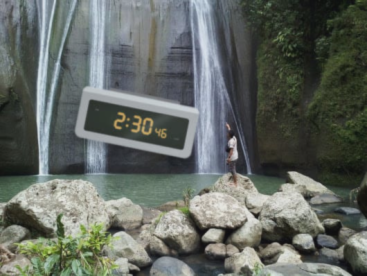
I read 2.30.46
